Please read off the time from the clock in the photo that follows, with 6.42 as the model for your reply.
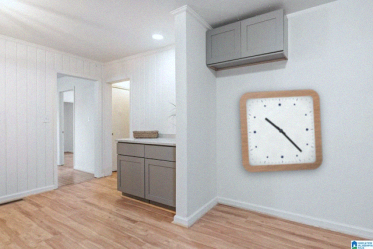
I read 10.23
